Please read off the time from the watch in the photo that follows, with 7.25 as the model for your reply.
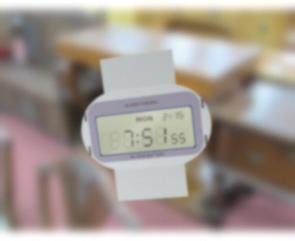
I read 7.51
